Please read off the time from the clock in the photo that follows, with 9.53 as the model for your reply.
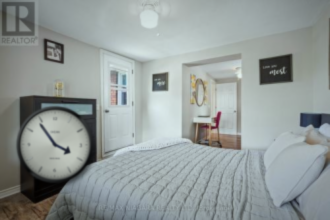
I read 3.54
